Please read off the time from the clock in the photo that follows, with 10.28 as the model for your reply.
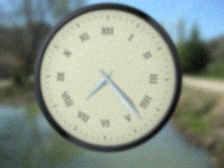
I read 7.23
